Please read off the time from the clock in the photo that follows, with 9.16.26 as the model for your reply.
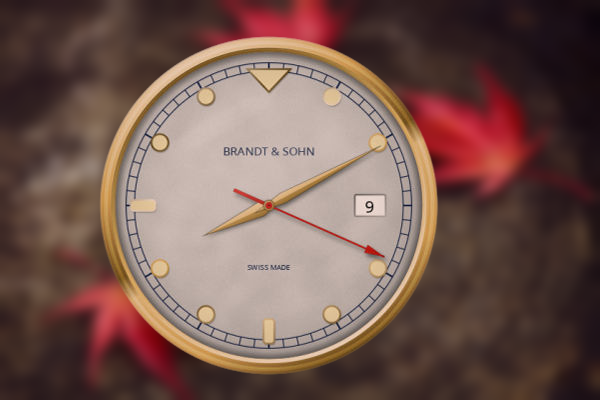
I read 8.10.19
